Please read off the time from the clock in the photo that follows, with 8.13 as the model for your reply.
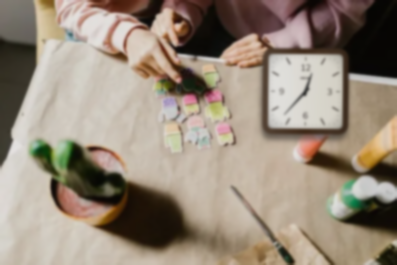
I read 12.37
